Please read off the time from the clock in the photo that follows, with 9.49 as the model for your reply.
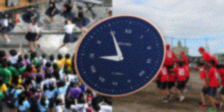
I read 8.55
